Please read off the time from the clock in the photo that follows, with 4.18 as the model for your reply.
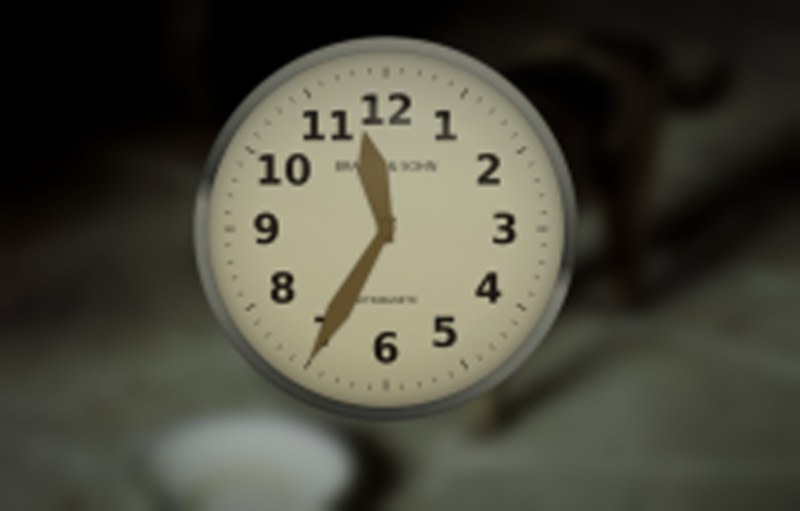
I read 11.35
